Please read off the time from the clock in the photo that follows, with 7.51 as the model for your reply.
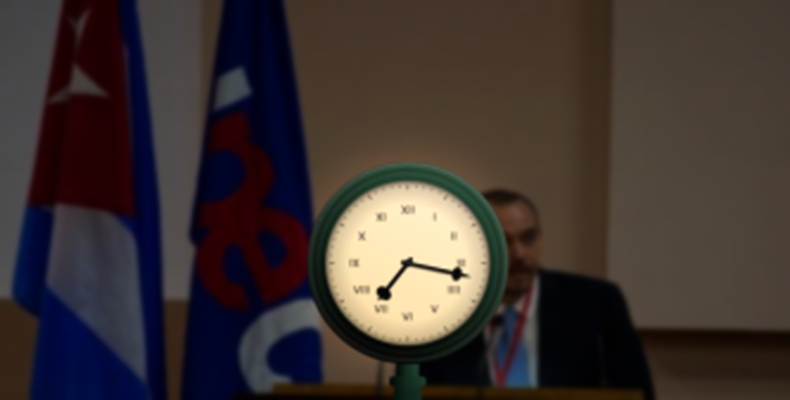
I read 7.17
